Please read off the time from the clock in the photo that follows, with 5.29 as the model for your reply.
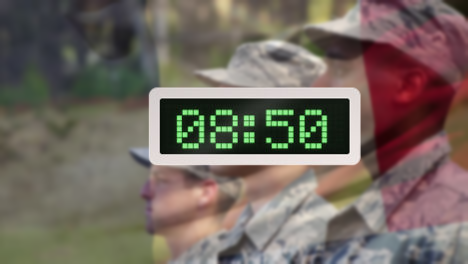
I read 8.50
